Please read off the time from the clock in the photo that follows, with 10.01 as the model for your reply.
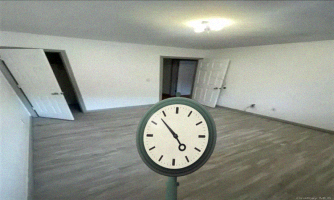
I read 4.53
